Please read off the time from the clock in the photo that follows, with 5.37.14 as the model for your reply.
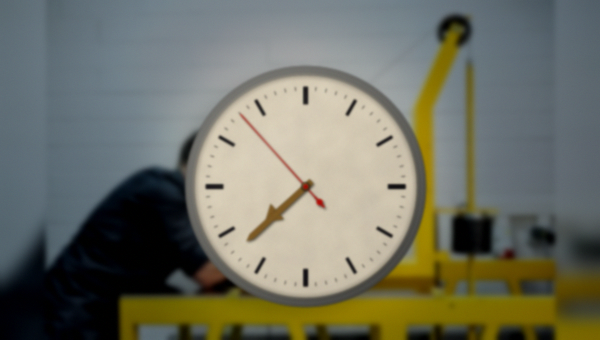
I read 7.37.53
